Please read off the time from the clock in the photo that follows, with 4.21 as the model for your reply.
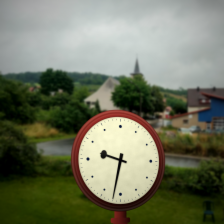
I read 9.32
